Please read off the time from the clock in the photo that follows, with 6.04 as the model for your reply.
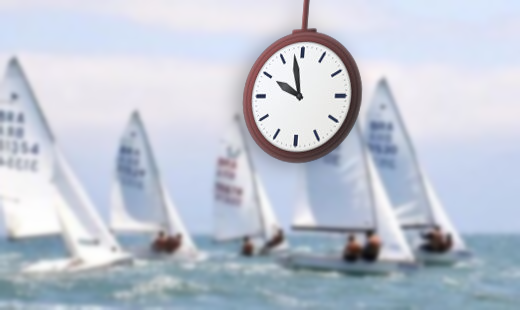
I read 9.58
